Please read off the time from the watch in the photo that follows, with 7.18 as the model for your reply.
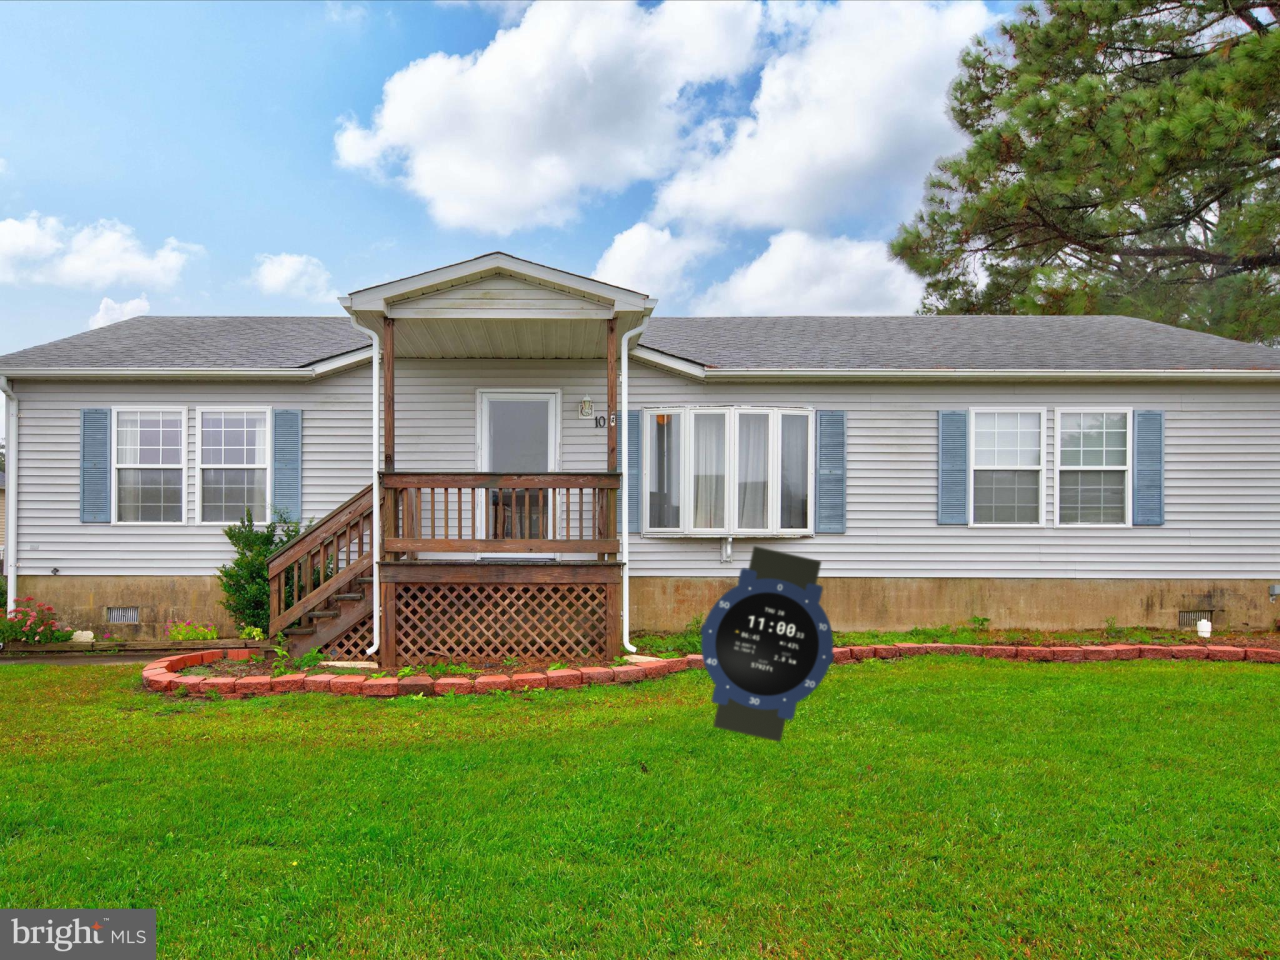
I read 11.00
